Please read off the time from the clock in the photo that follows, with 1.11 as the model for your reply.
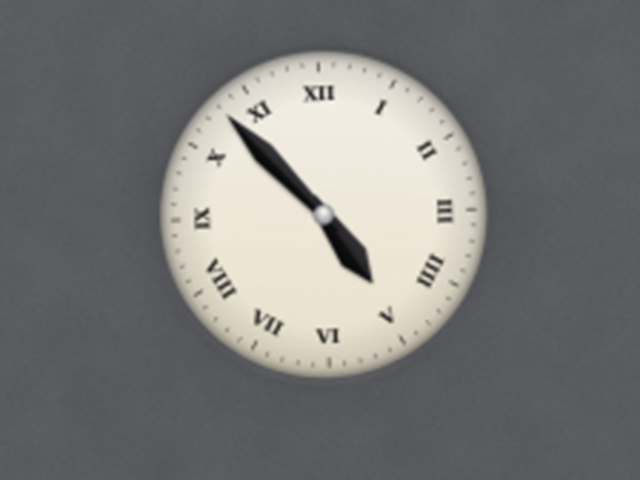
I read 4.53
